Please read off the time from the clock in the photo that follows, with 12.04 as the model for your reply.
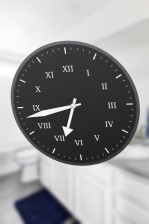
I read 6.43
